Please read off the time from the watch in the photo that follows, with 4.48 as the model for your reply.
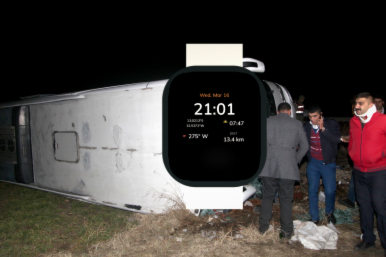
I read 21.01
